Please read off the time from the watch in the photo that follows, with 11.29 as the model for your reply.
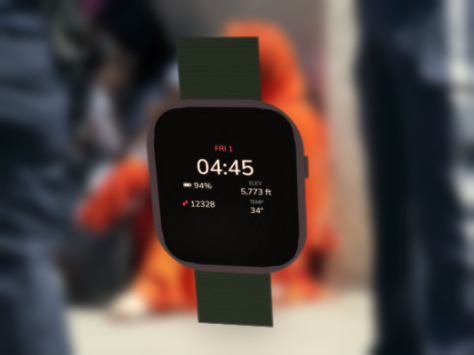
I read 4.45
